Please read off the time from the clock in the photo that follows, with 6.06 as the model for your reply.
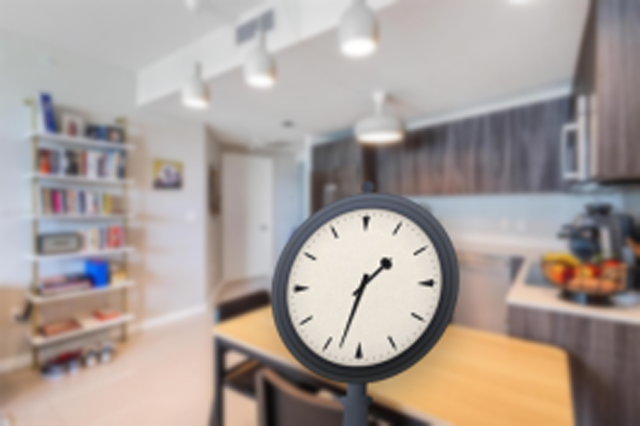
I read 1.33
